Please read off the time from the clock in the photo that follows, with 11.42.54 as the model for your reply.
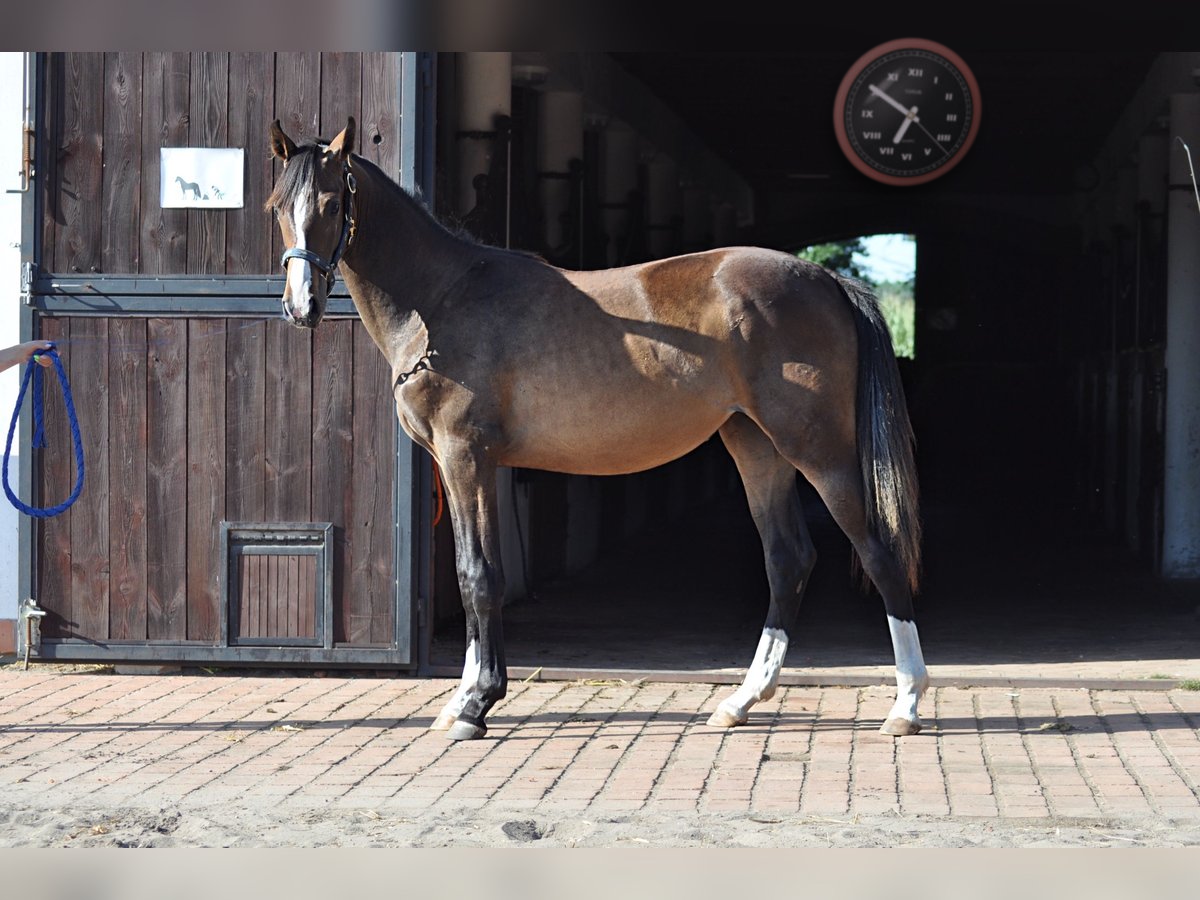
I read 6.50.22
